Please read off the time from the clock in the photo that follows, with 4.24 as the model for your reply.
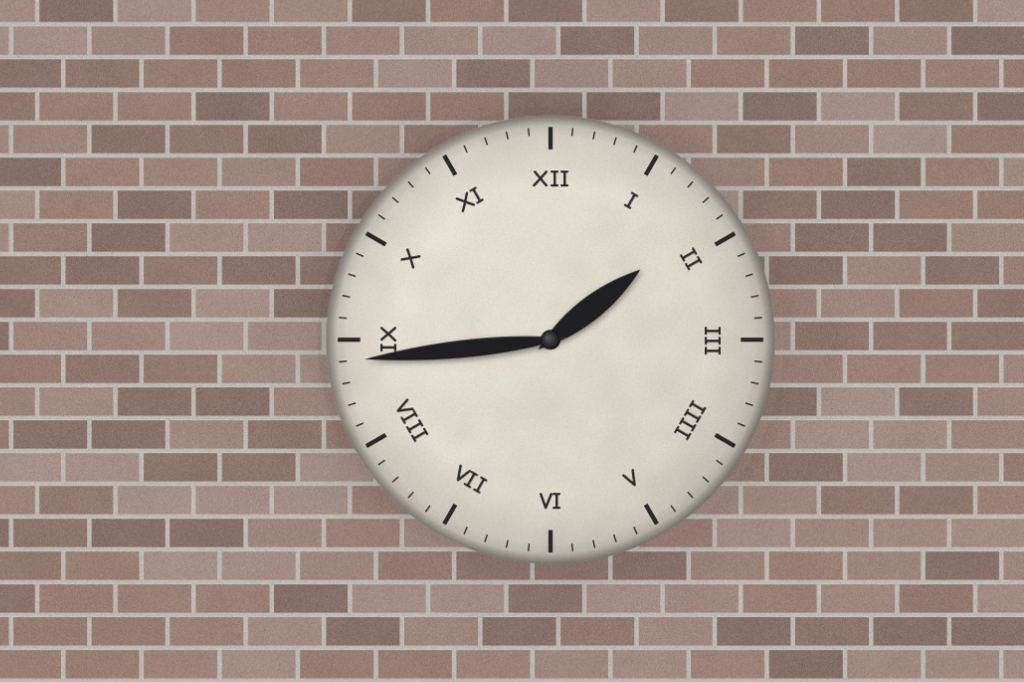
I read 1.44
